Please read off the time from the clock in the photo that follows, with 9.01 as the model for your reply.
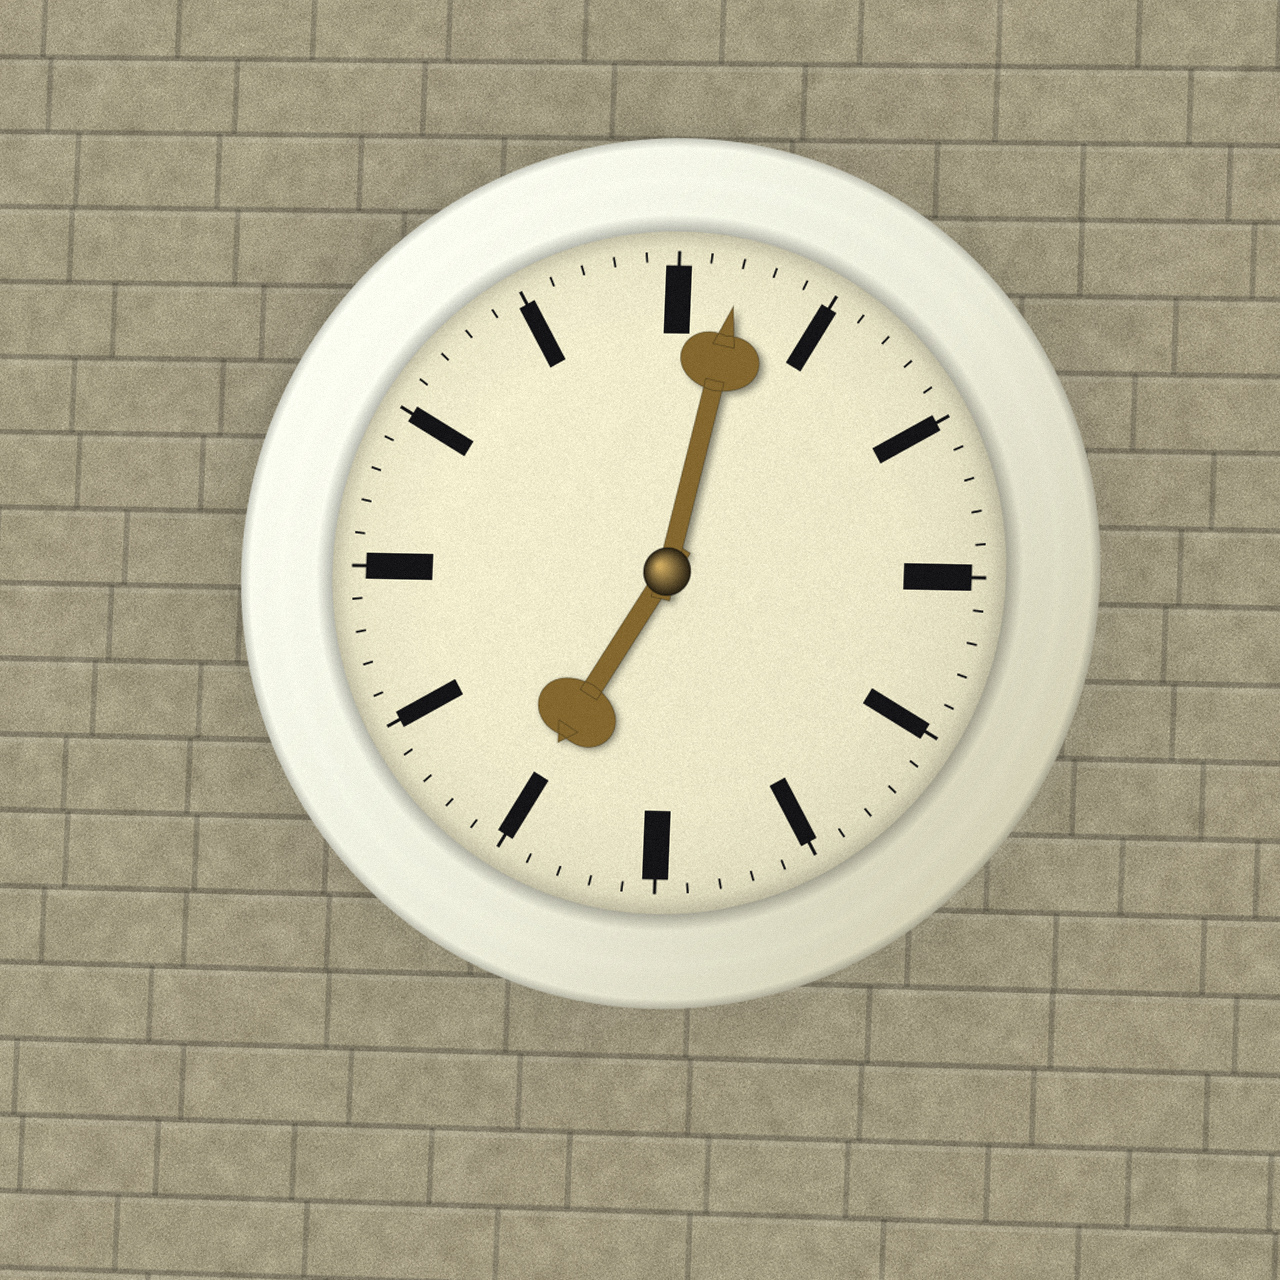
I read 7.02
